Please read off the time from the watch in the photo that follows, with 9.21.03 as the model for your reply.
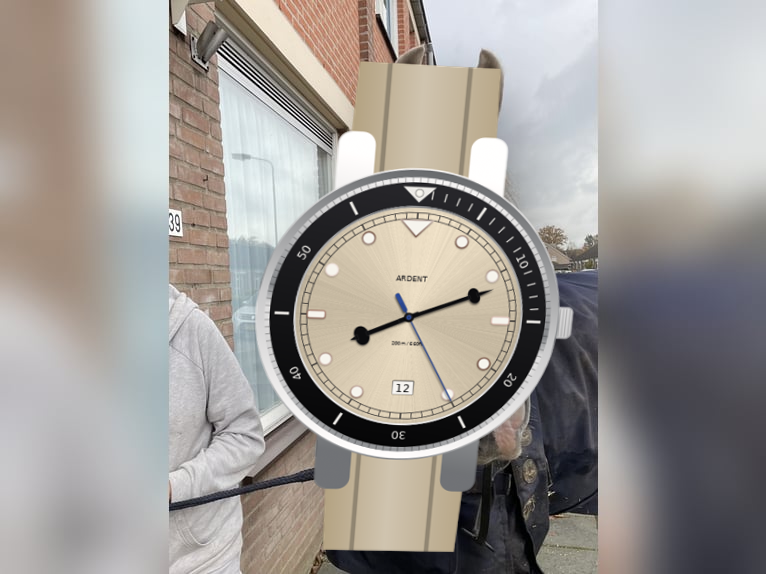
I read 8.11.25
